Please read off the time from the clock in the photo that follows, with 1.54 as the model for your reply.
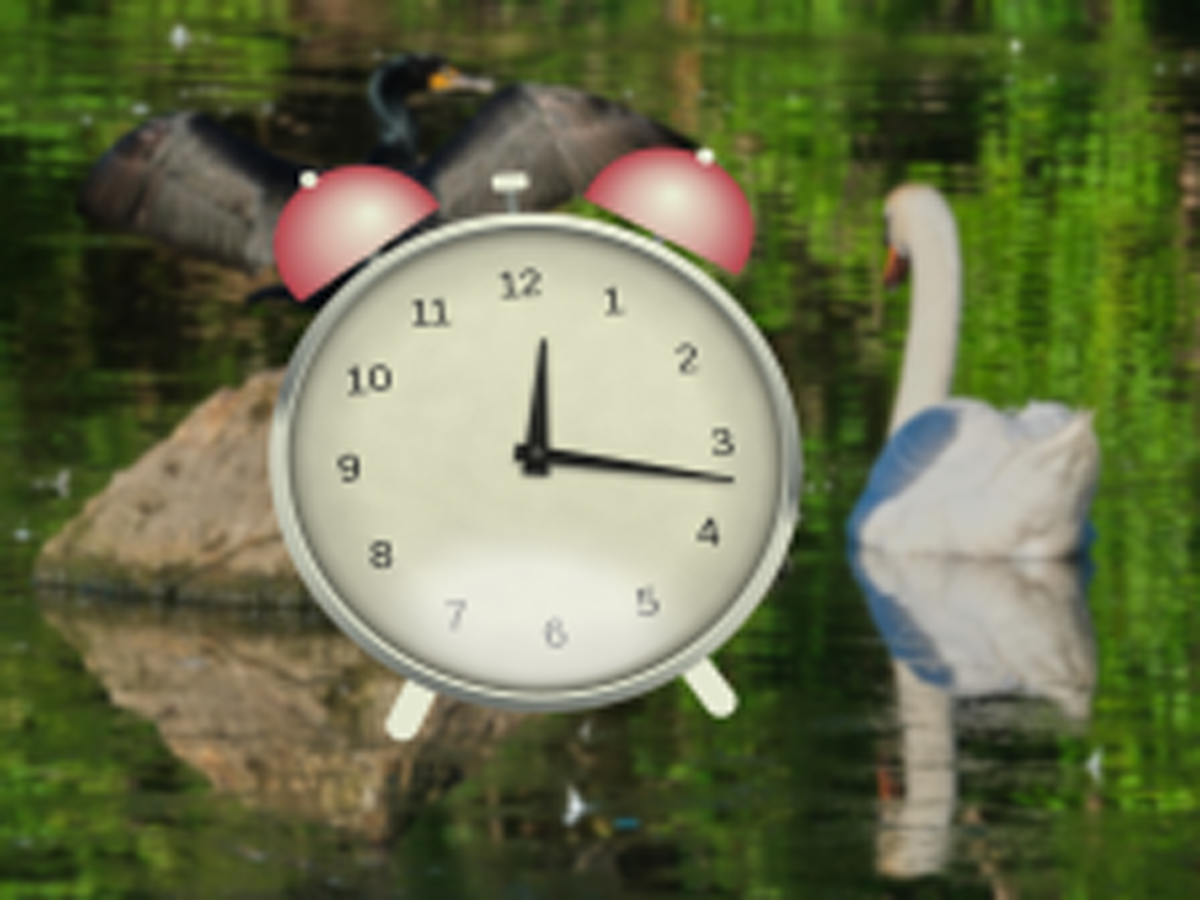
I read 12.17
